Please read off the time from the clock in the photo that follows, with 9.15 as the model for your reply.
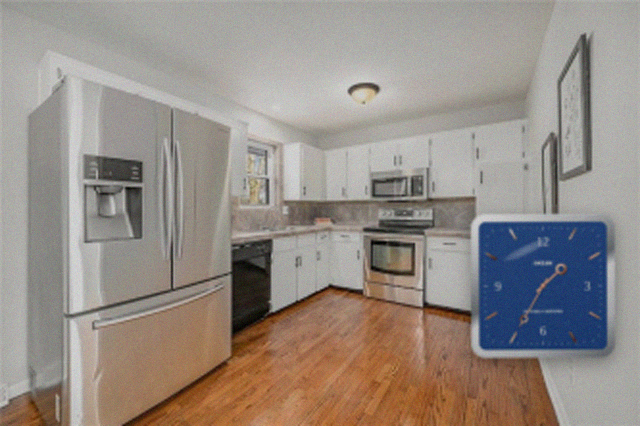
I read 1.35
